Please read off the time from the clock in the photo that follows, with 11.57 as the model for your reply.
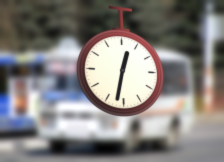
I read 12.32
